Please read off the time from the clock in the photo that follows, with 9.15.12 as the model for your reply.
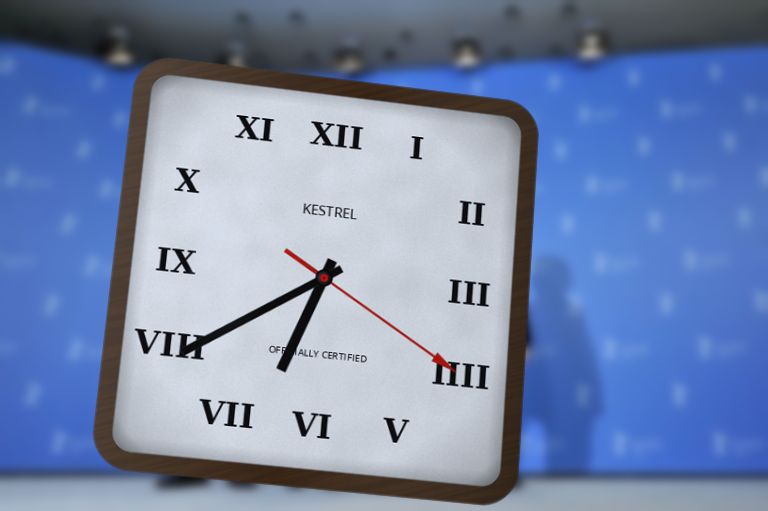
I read 6.39.20
